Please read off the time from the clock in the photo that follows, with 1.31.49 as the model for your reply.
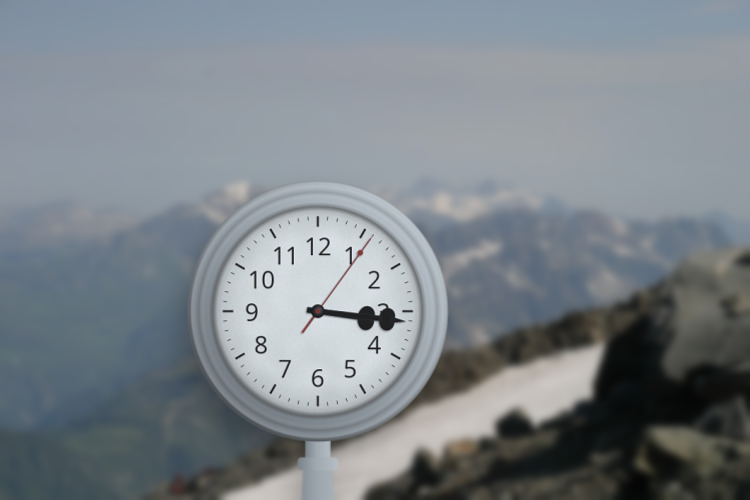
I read 3.16.06
